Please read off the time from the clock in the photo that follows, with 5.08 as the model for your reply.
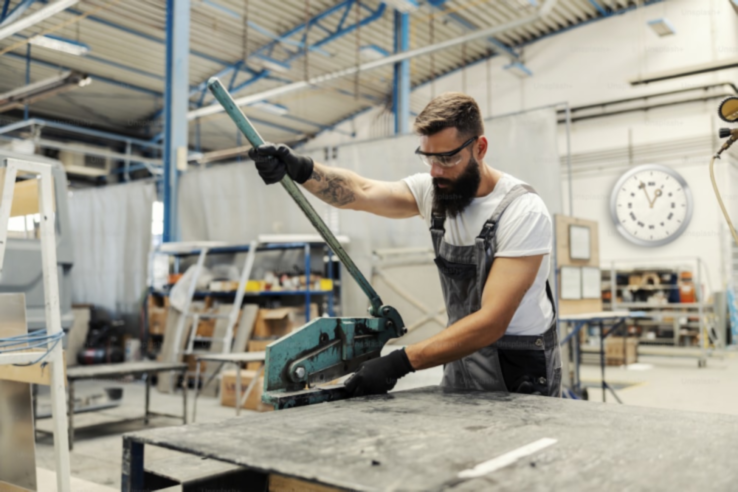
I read 12.56
